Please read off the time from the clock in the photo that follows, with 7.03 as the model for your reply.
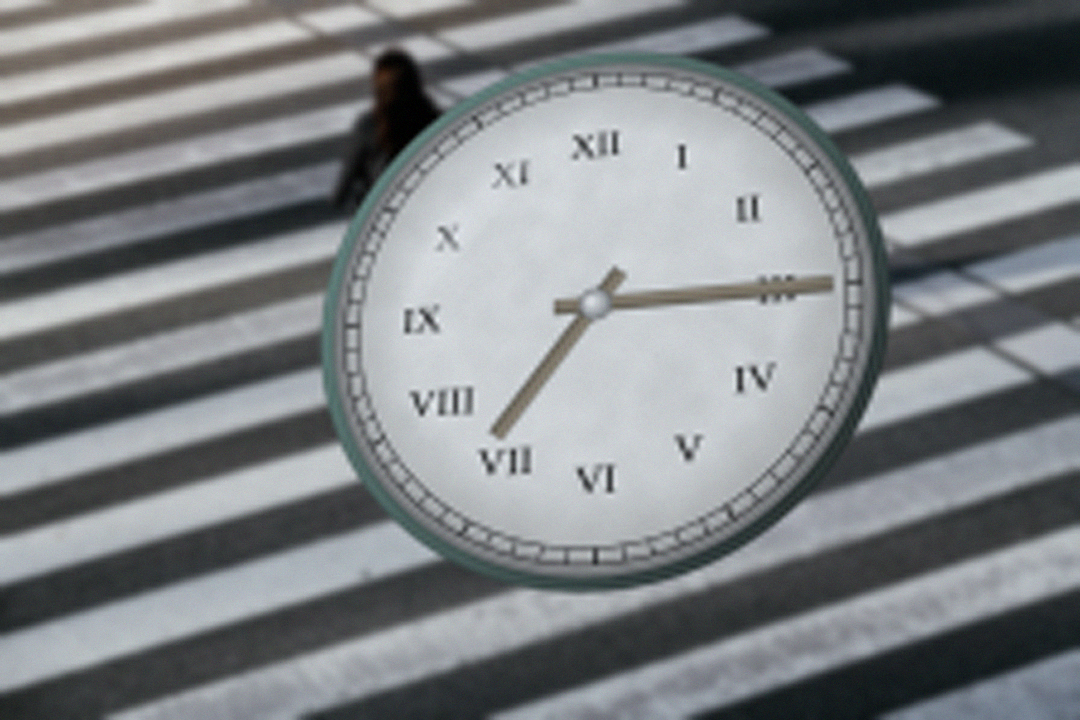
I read 7.15
